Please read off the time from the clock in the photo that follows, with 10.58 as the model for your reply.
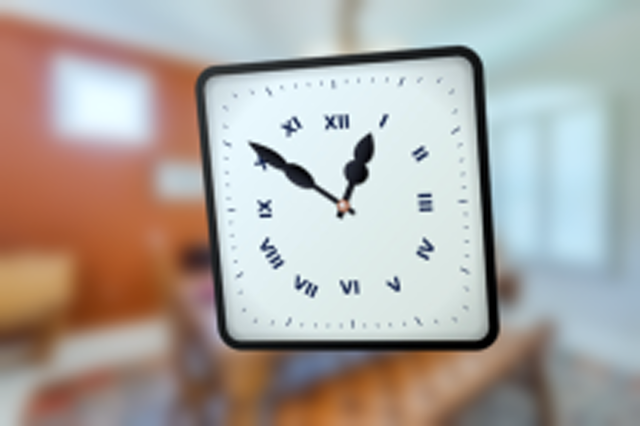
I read 12.51
